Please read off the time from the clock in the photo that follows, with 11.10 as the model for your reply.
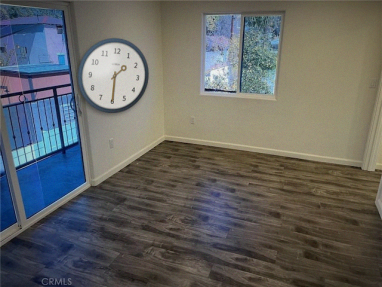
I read 1.30
